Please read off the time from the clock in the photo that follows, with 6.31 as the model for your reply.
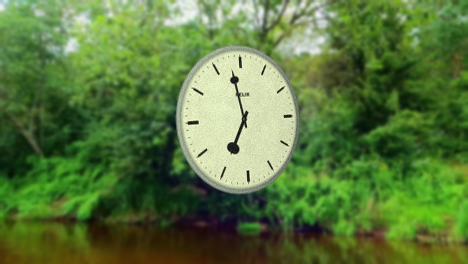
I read 6.58
